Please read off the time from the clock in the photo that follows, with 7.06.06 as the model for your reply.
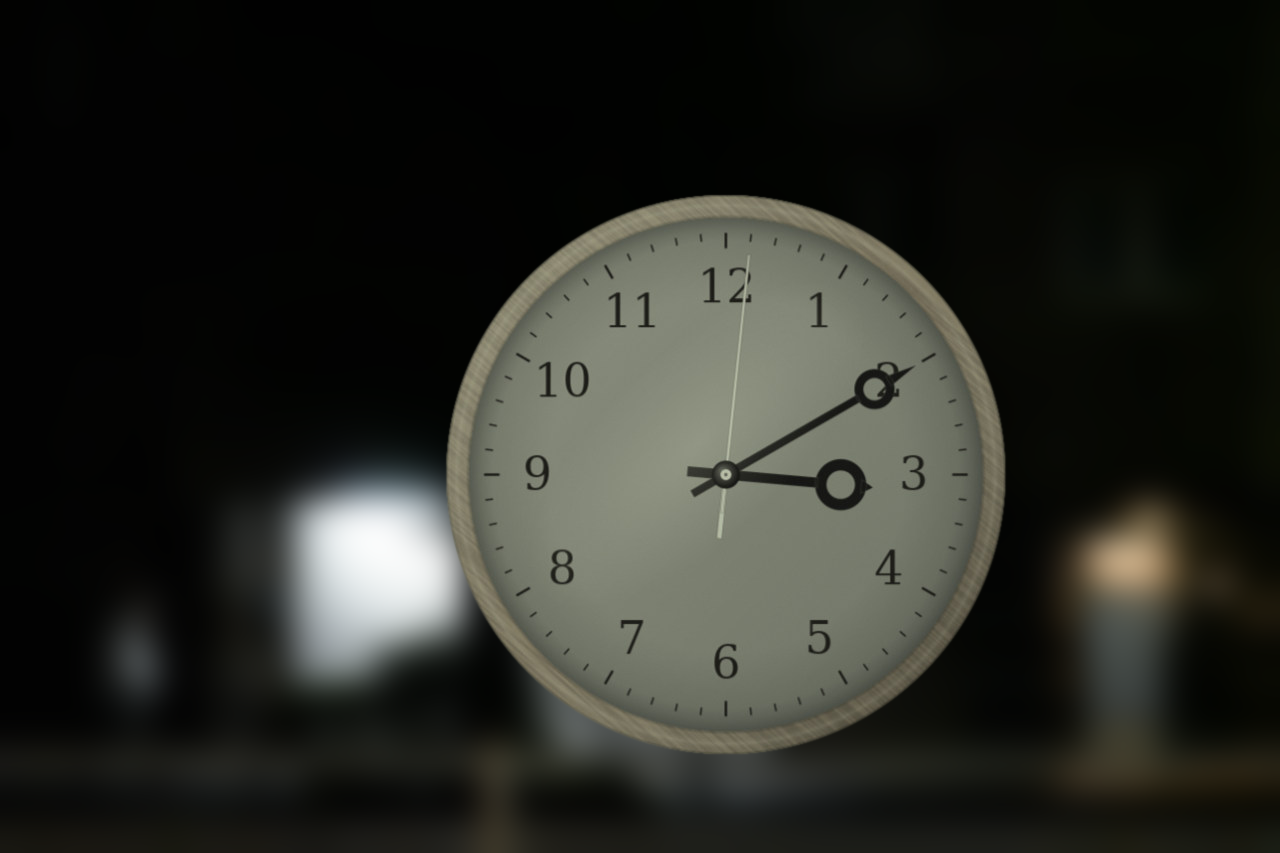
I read 3.10.01
